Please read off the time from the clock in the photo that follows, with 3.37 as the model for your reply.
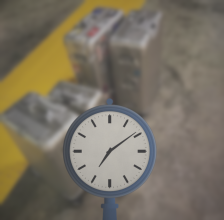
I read 7.09
